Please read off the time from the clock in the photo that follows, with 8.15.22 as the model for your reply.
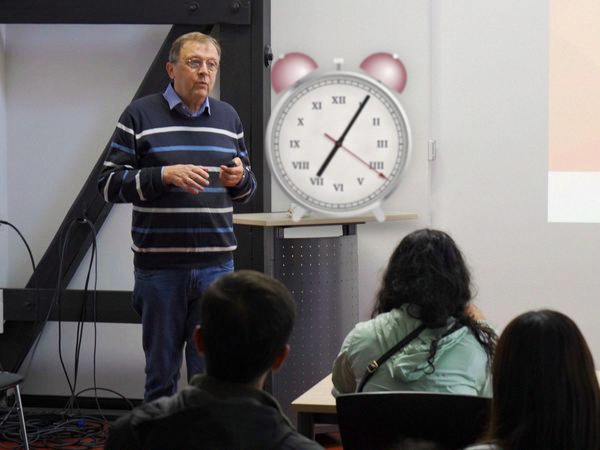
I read 7.05.21
